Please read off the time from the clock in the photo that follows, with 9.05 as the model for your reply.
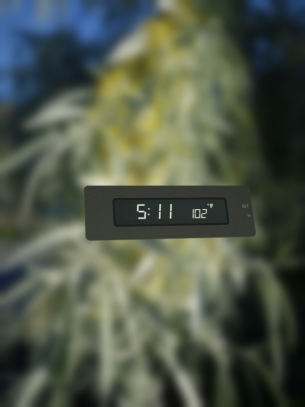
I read 5.11
